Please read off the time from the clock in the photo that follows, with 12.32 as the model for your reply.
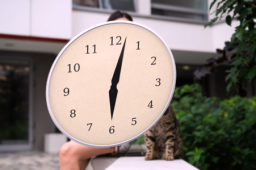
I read 6.02
